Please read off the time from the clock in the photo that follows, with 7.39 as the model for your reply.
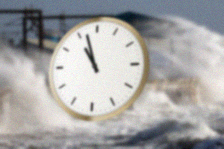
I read 10.57
